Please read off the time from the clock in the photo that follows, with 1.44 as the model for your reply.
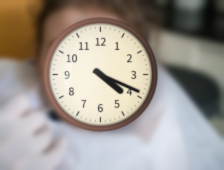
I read 4.19
